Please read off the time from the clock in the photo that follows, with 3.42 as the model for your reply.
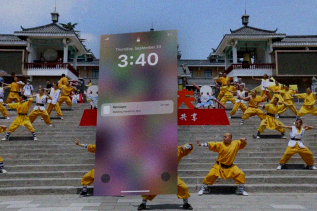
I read 3.40
